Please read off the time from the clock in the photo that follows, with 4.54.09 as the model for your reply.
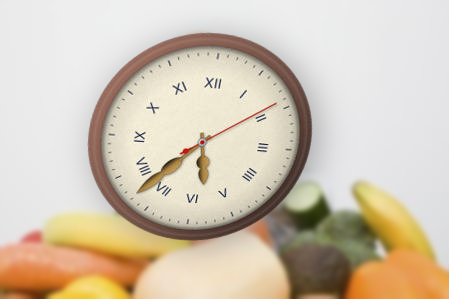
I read 5.37.09
